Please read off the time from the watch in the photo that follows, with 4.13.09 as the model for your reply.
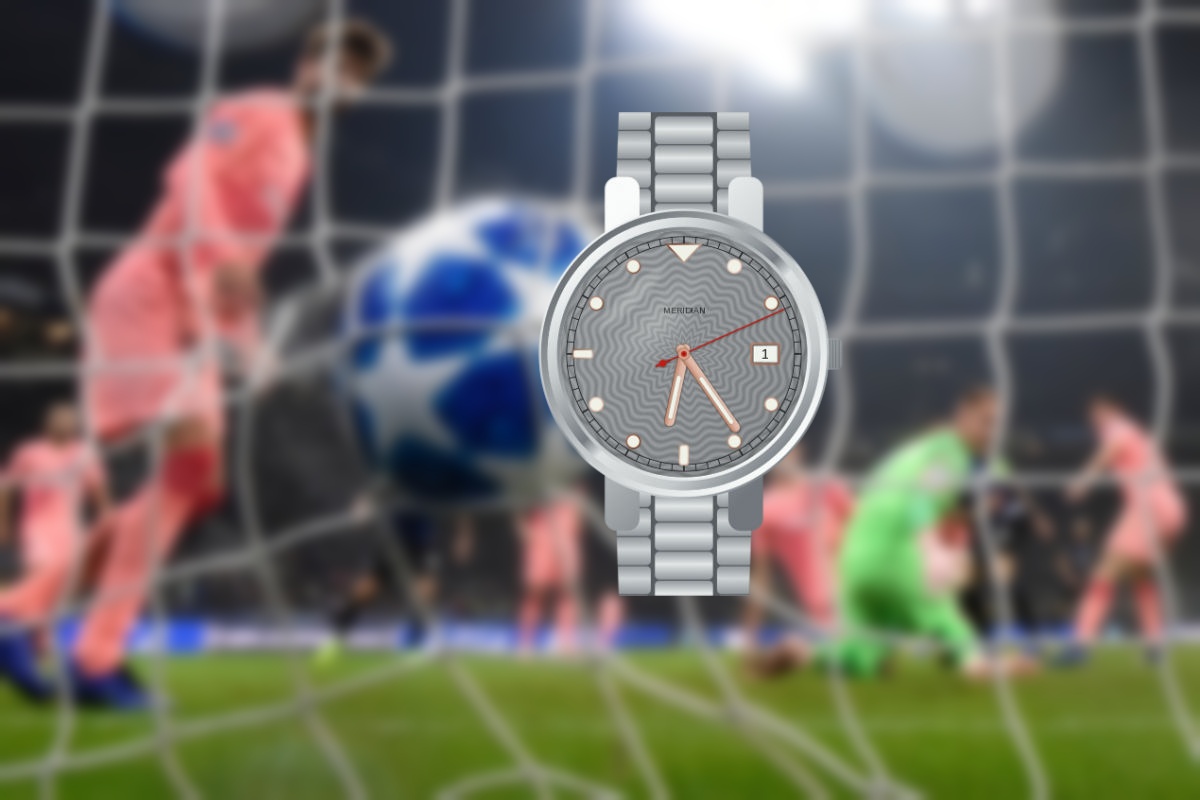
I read 6.24.11
